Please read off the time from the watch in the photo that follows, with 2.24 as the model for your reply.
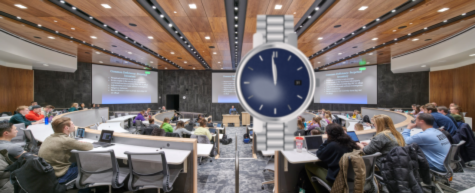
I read 11.59
